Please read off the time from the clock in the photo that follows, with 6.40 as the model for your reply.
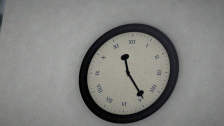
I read 11.24
